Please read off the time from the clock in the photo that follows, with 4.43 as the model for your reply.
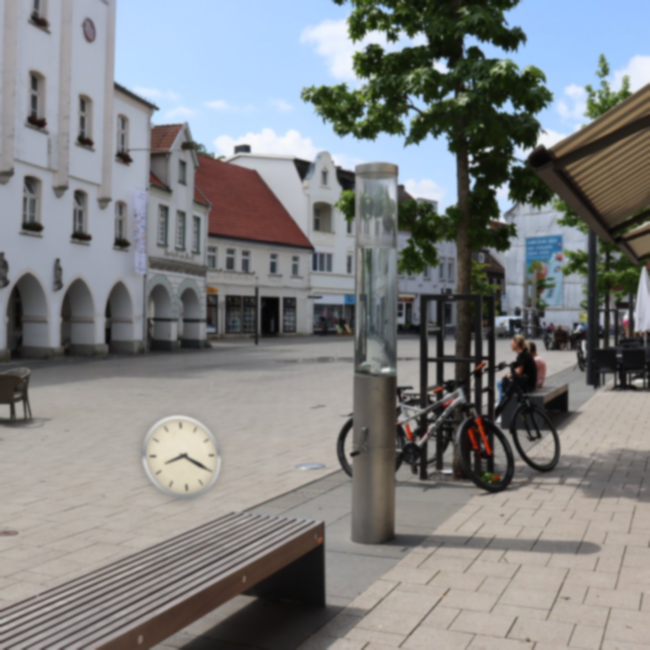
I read 8.20
